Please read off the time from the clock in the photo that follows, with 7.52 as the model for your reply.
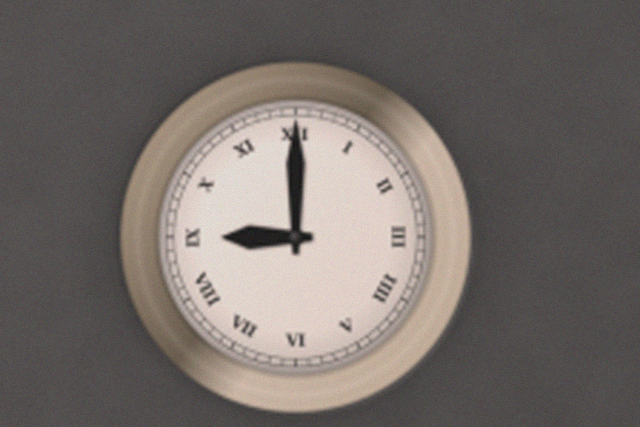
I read 9.00
